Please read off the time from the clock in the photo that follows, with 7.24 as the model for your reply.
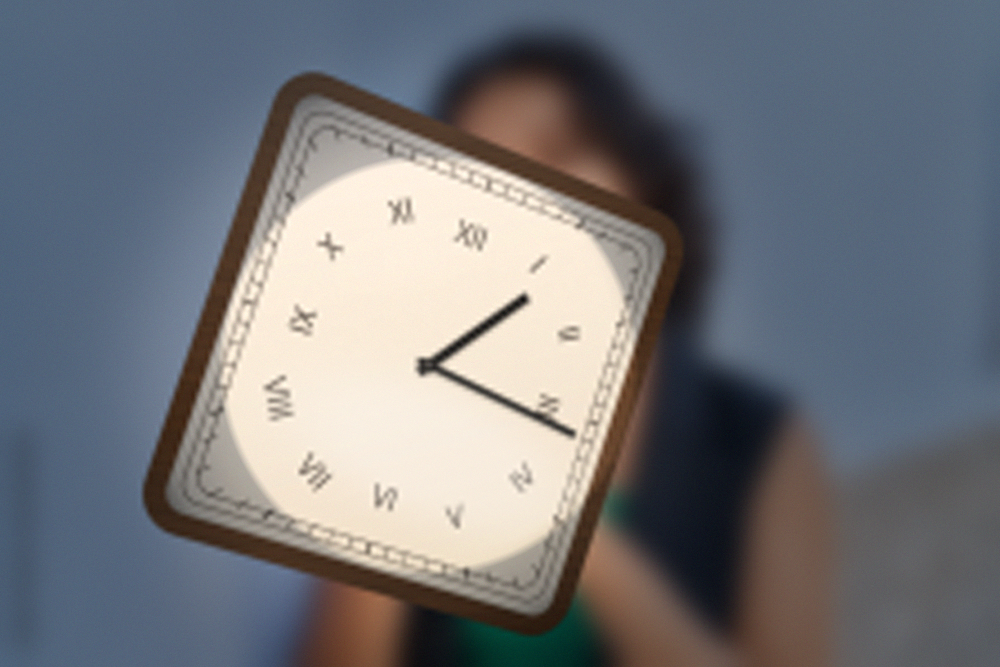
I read 1.16
